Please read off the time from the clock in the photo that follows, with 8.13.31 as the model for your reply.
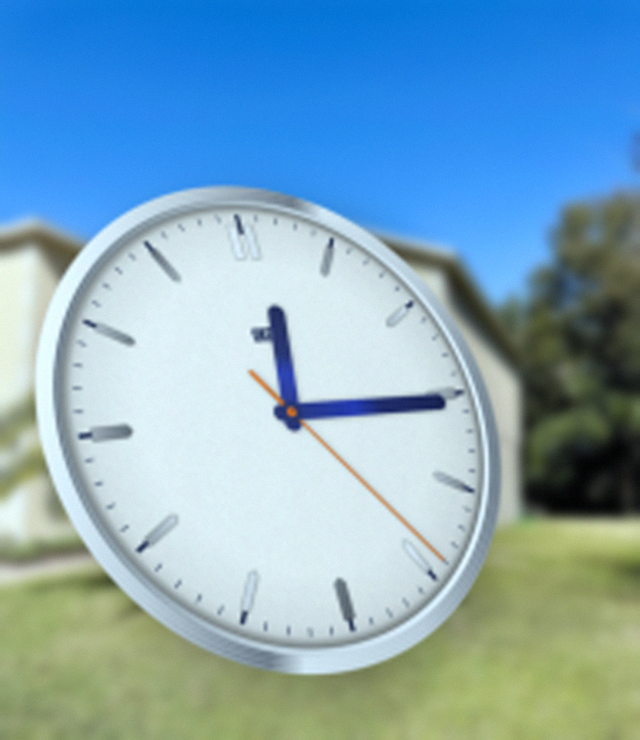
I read 12.15.24
